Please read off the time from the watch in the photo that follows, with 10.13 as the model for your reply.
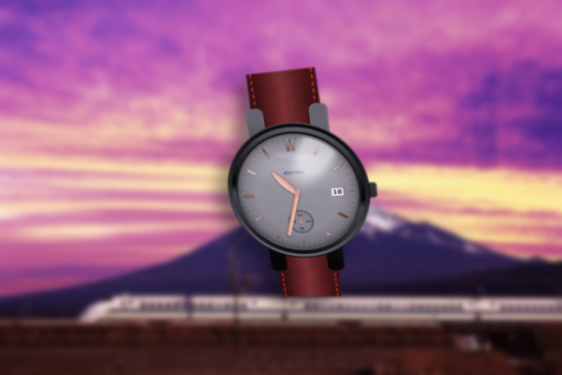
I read 10.33
